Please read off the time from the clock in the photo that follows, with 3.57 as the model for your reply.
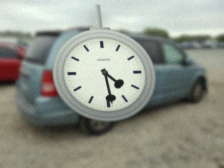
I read 4.29
